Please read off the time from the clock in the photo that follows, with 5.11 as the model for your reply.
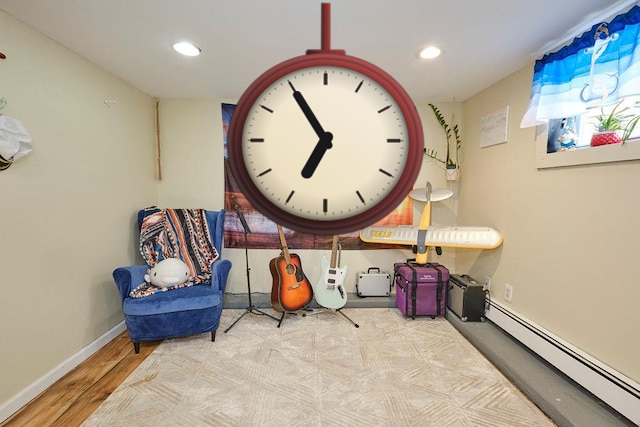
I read 6.55
